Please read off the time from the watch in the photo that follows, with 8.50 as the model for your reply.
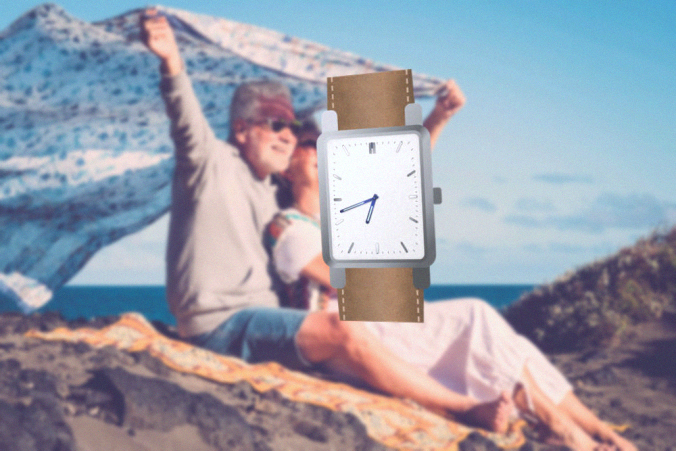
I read 6.42
